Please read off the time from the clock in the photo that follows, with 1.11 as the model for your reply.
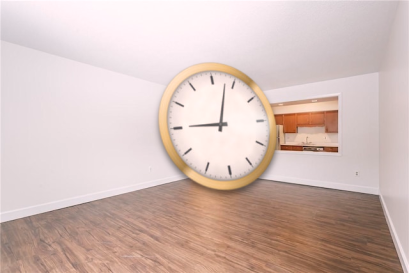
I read 9.03
